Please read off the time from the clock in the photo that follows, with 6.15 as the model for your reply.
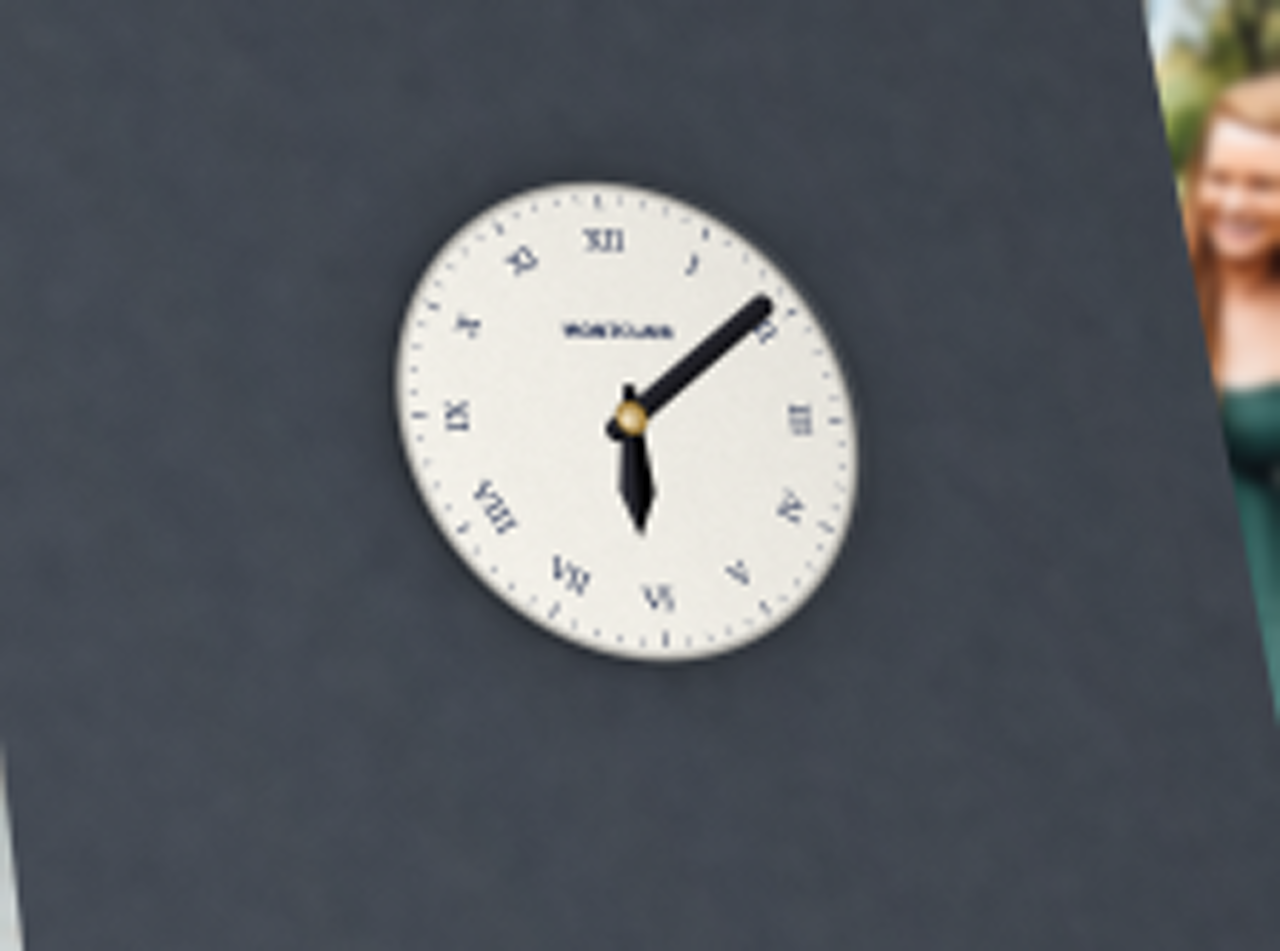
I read 6.09
